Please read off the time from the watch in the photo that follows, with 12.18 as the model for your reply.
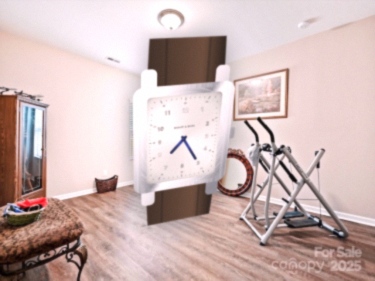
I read 7.25
